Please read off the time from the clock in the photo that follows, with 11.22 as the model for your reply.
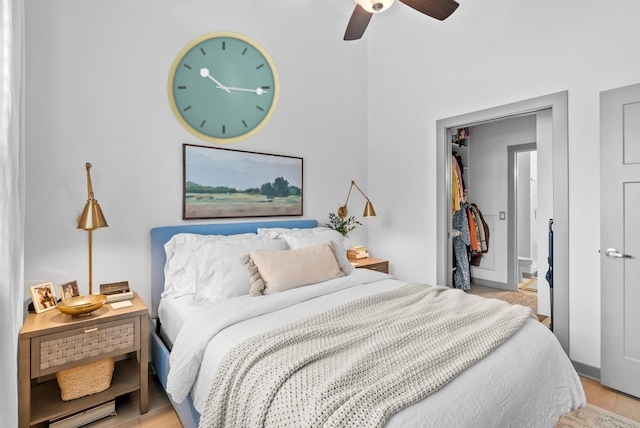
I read 10.16
